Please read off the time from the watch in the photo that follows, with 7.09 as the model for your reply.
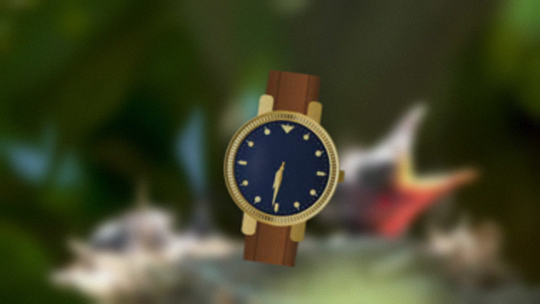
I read 6.31
